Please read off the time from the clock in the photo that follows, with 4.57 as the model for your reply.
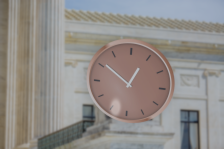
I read 12.51
